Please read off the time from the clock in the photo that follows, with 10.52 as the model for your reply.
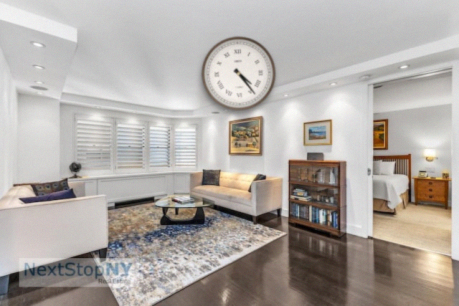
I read 4.24
